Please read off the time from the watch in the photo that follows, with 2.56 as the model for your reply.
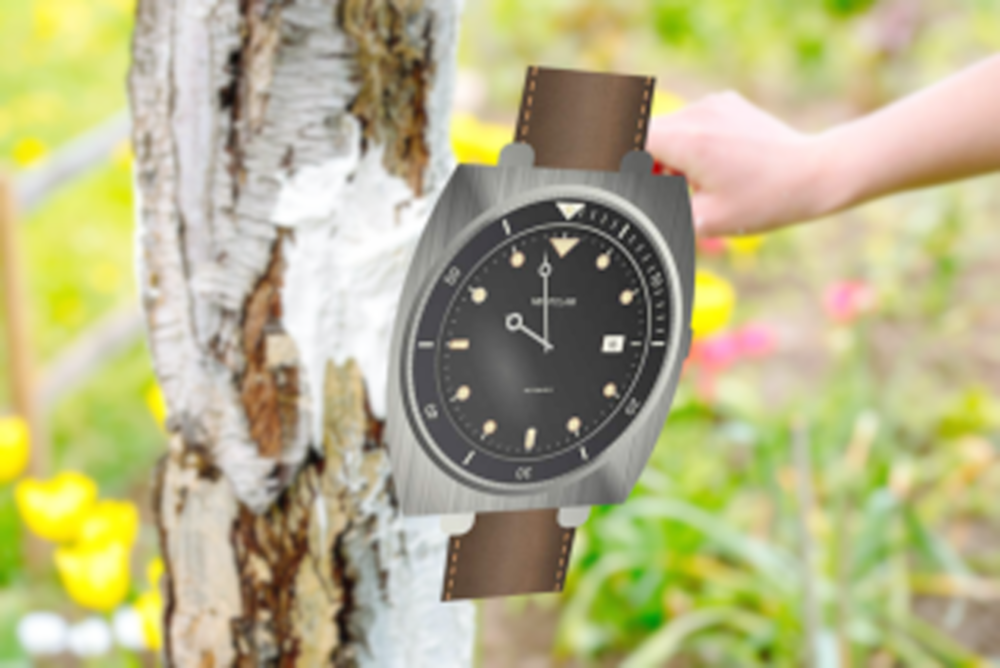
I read 9.58
